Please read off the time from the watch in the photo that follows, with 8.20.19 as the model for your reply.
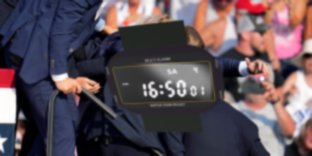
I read 16.50.01
